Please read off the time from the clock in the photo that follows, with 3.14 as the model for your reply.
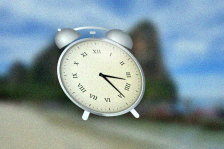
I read 3.24
